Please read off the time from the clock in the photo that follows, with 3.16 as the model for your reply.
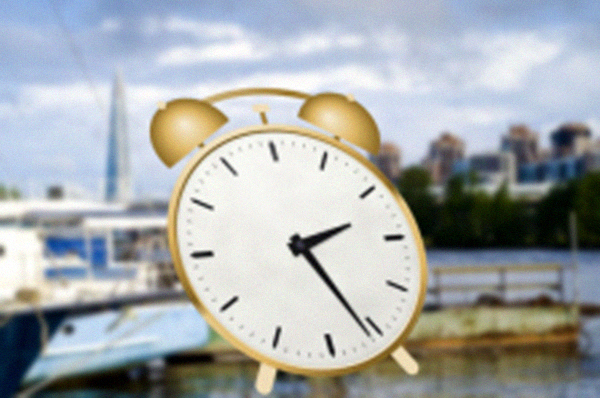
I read 2.26
